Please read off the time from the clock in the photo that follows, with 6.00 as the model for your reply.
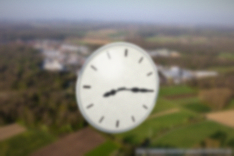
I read 8.15
